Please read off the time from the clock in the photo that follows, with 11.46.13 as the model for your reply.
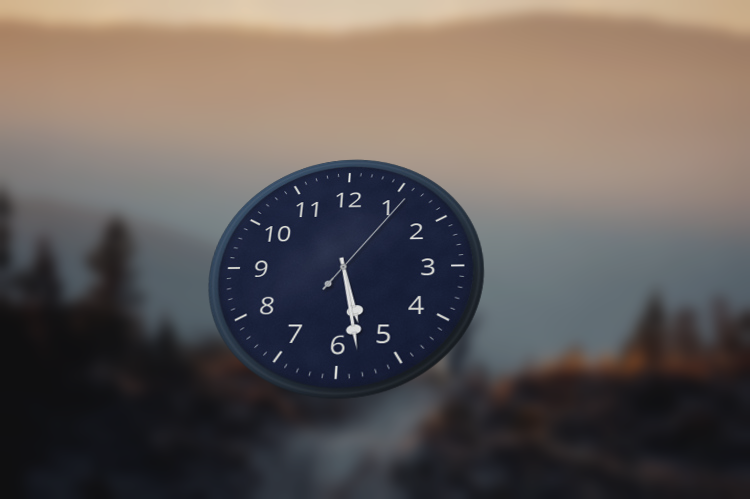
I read 5.28.06
